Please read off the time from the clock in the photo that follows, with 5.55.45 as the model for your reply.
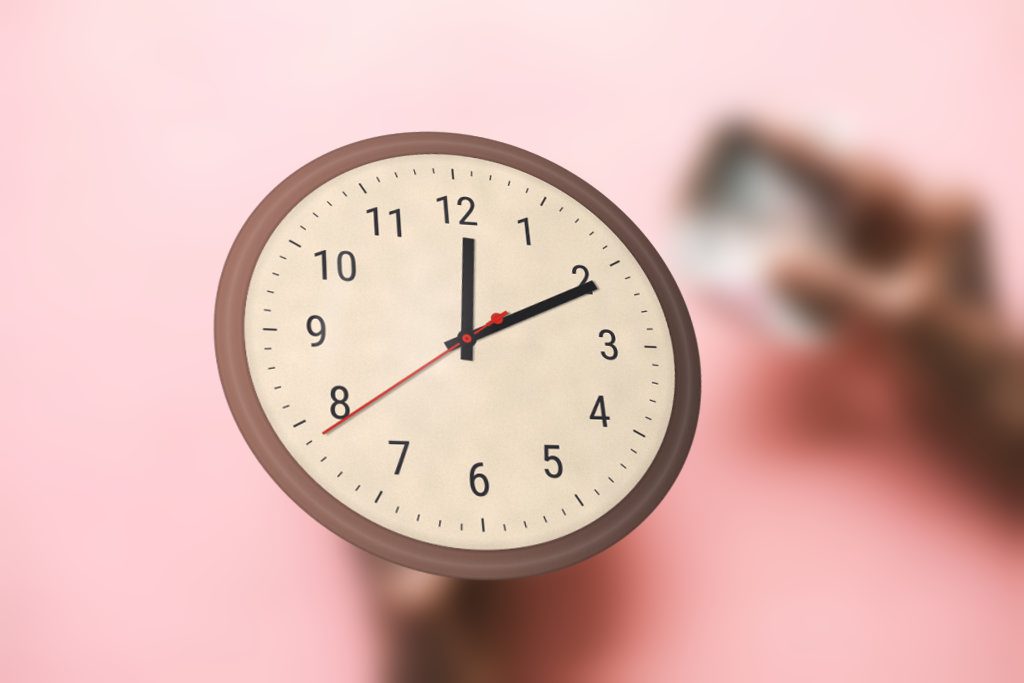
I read 12.10.39
